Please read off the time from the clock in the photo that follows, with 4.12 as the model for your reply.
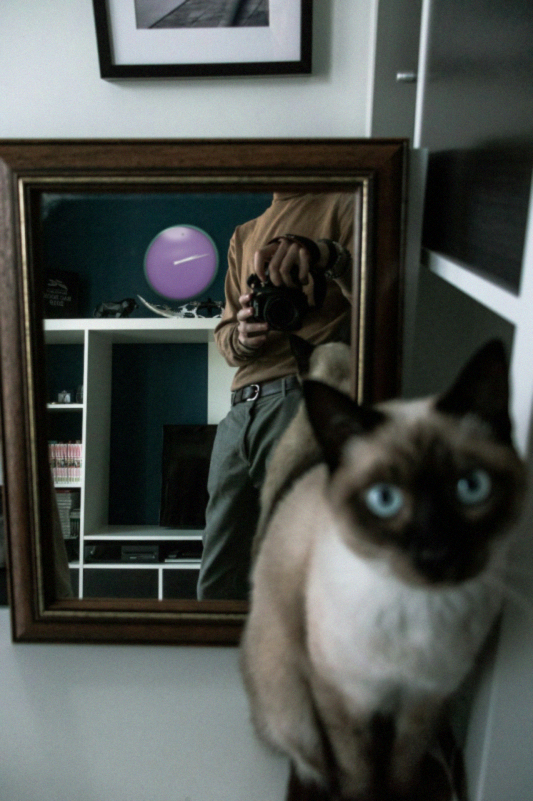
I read 2.12
